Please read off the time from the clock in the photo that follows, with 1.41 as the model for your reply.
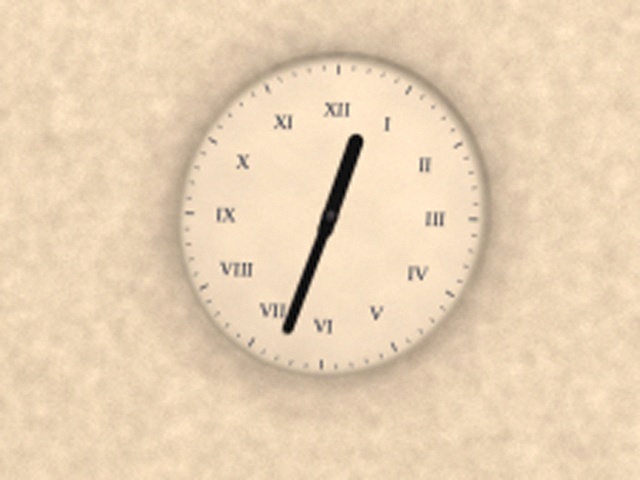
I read 12.33
